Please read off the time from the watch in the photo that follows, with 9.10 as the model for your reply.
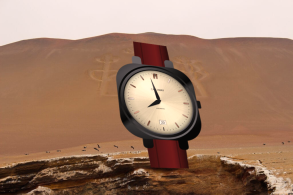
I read 7.58
